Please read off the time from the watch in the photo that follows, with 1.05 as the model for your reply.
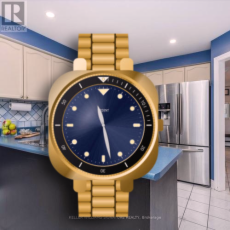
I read 11.28
